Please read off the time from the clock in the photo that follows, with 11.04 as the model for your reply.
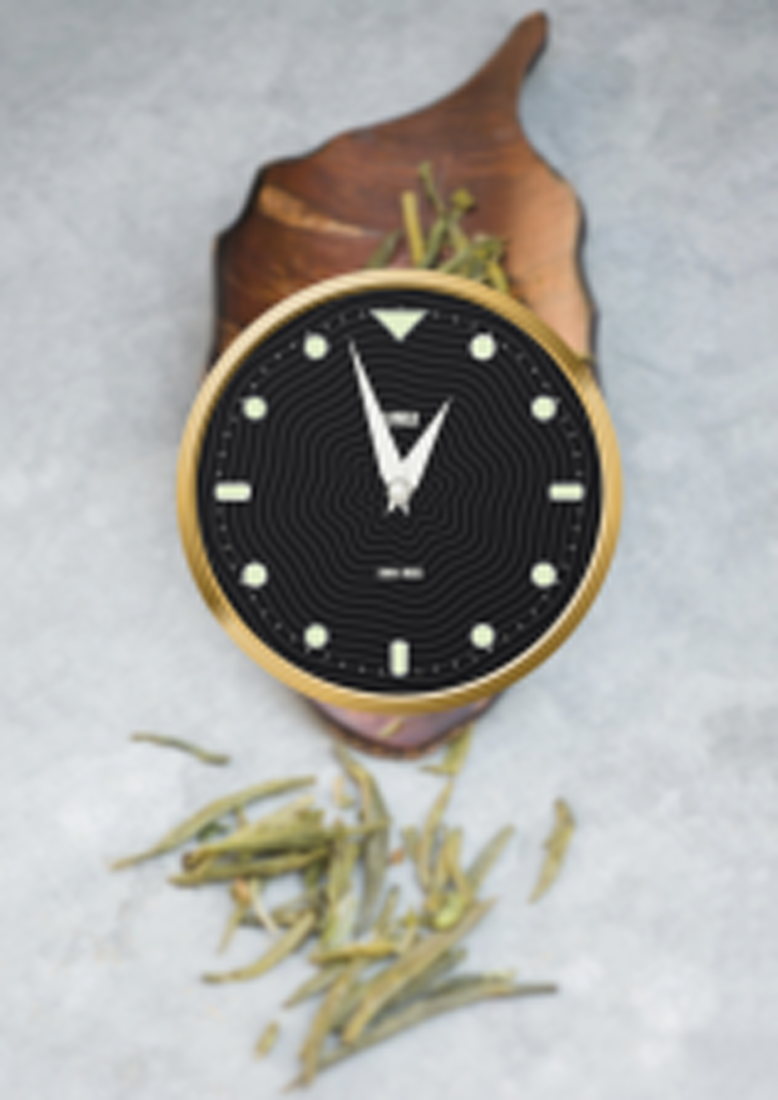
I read 12.57
